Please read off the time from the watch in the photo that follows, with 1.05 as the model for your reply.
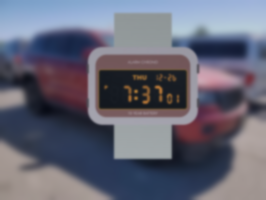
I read 7.37
